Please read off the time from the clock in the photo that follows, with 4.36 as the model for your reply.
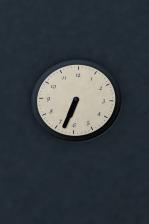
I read 6.33
